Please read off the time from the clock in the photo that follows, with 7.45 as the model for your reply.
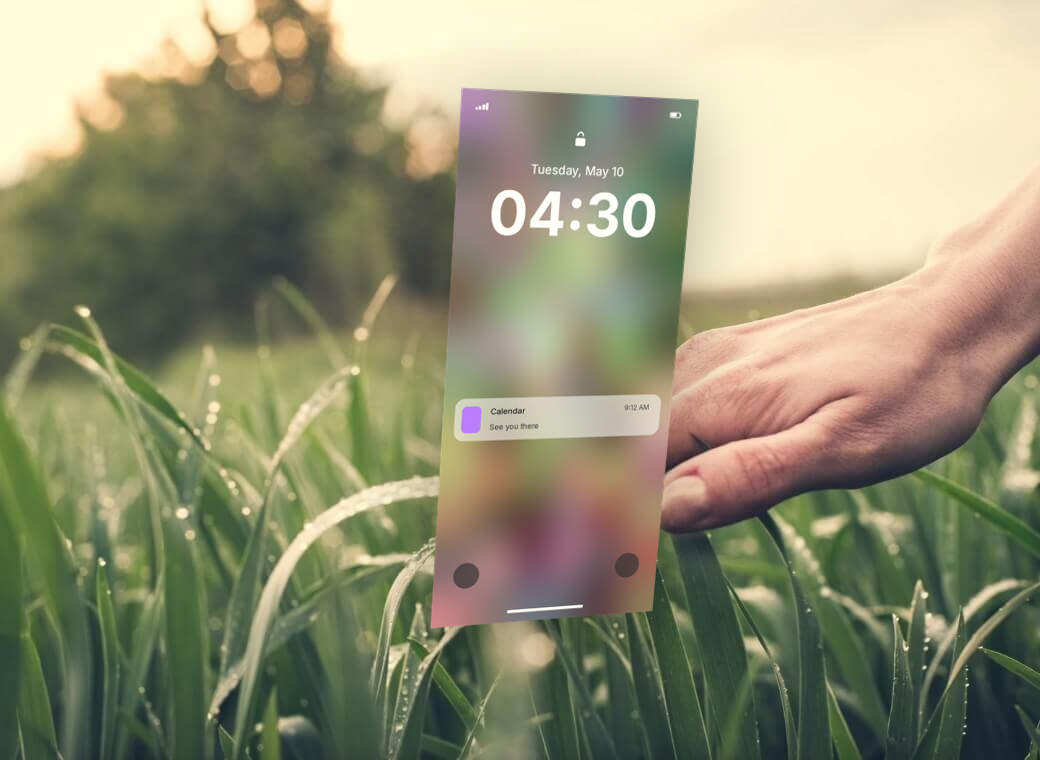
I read 4.30
